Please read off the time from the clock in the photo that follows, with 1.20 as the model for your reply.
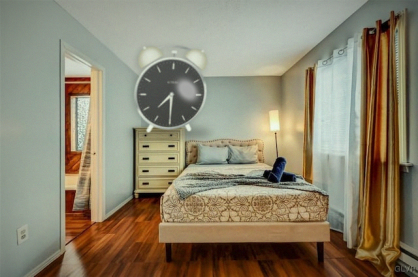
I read 7.30
